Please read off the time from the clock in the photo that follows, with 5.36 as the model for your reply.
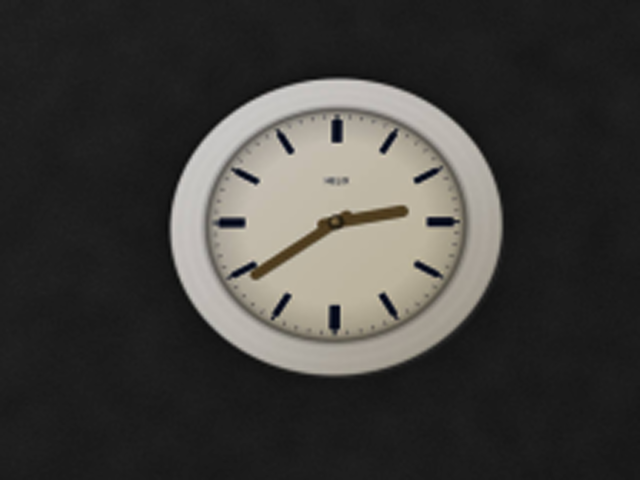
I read 2.39
